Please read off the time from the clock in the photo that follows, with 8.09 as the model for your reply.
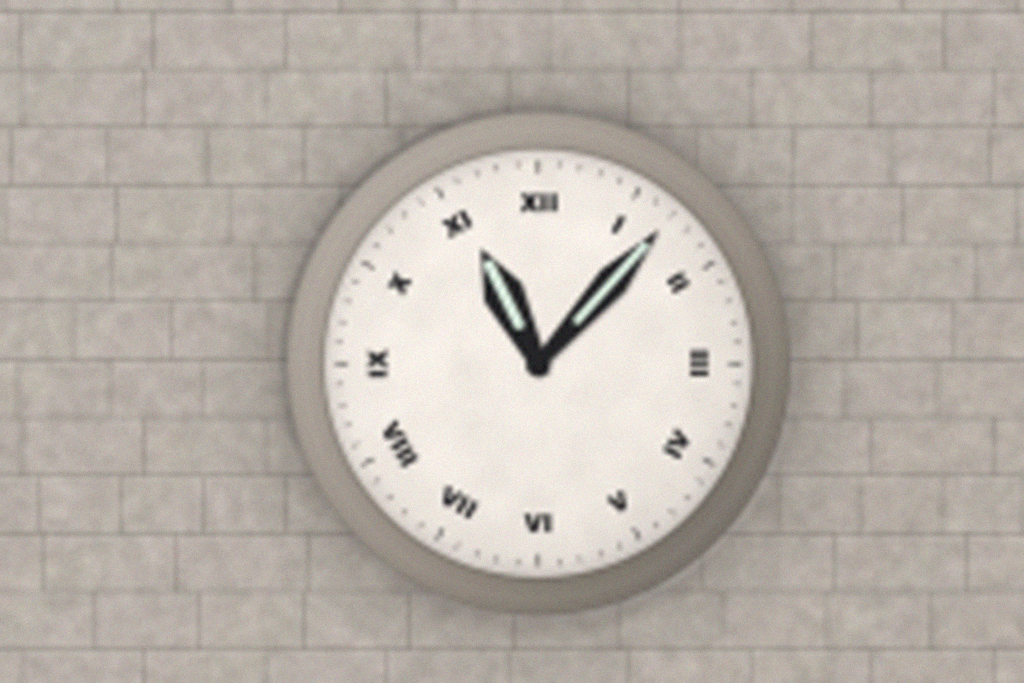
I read 11.07
